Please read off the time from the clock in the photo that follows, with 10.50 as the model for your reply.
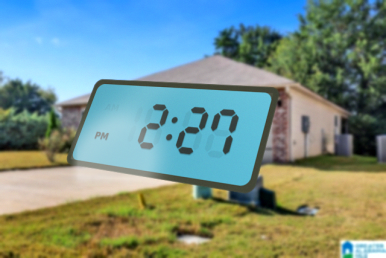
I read 2.27
